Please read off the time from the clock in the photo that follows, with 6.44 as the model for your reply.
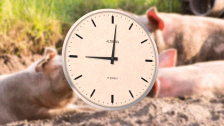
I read 9.01
